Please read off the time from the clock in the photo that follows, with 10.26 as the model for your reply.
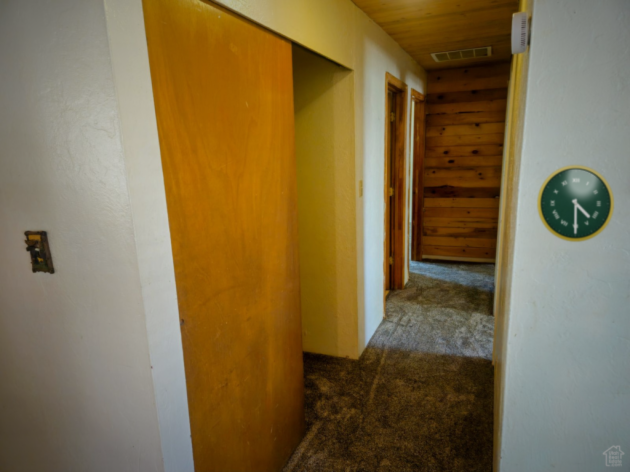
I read 4.30
